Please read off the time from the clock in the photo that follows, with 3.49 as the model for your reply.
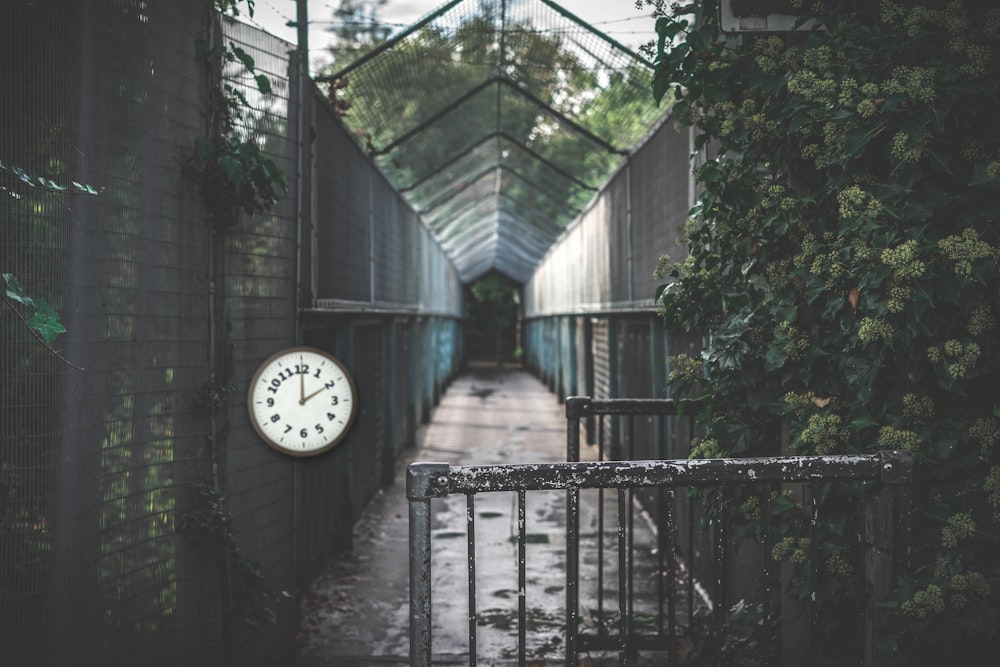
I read 2.00
